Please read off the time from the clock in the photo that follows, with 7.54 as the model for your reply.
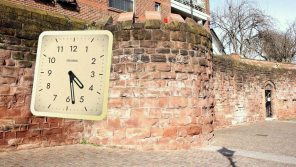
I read 4.28
